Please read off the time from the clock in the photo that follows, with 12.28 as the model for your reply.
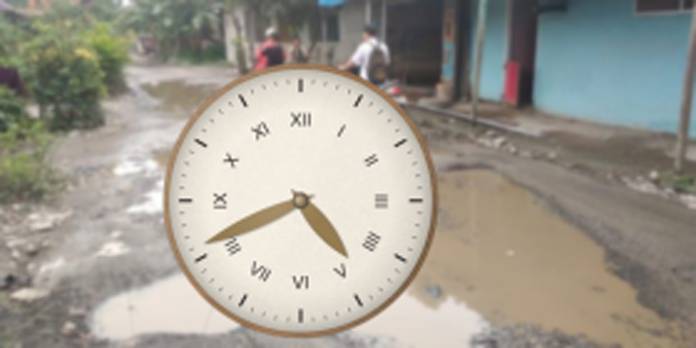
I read 4.41
